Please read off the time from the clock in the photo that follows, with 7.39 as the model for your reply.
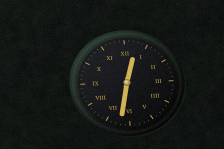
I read 12.32
